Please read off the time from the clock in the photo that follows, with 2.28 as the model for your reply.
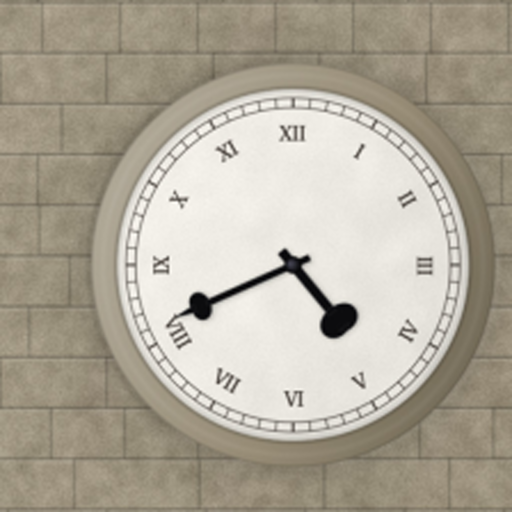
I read 4.41
